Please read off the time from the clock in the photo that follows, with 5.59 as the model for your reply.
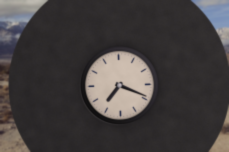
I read 7.19
